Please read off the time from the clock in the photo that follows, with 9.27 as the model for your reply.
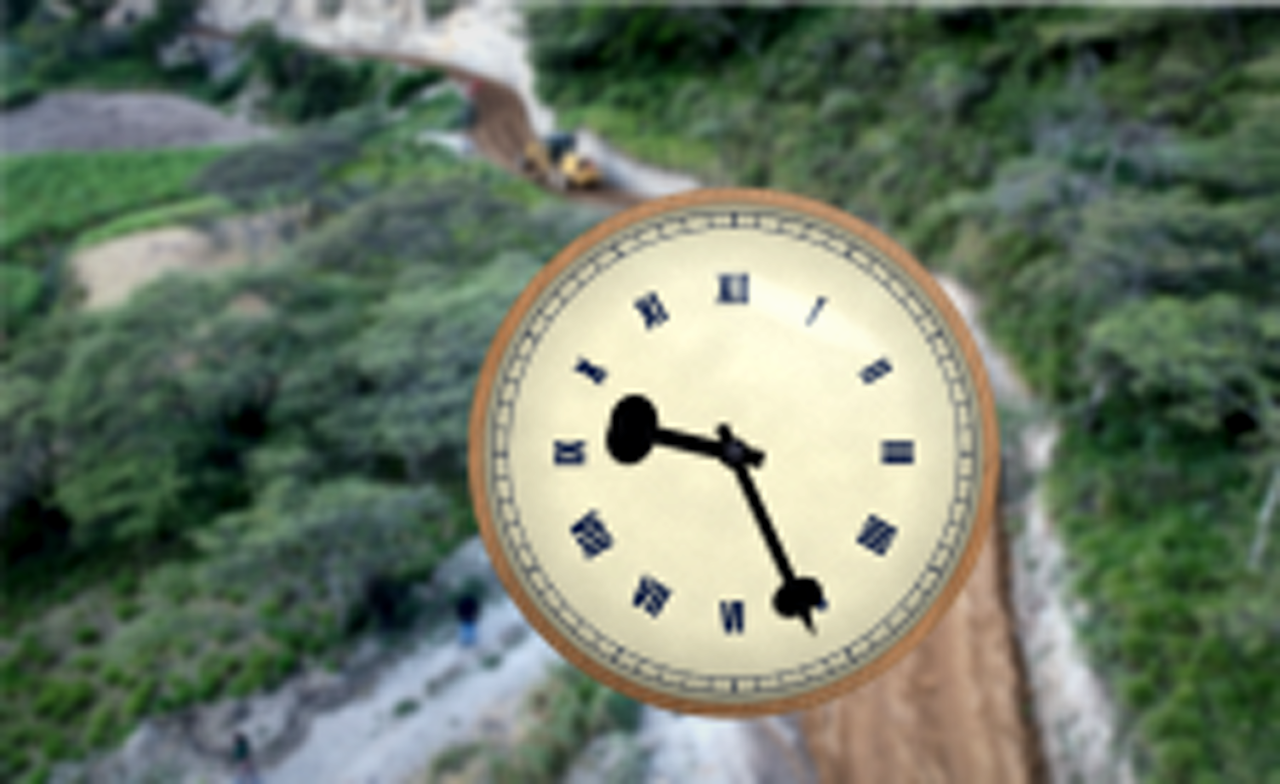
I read 9.26
